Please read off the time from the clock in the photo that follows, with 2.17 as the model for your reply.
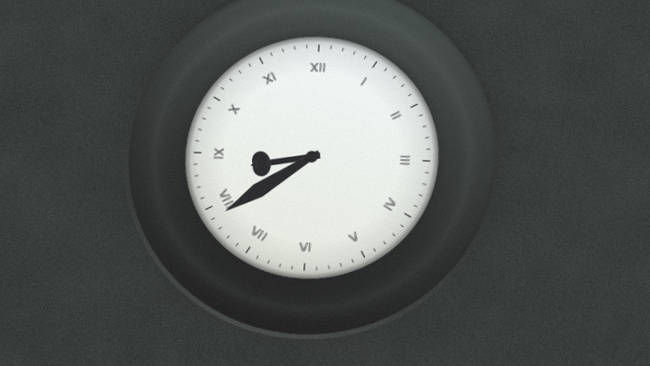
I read 8.39
